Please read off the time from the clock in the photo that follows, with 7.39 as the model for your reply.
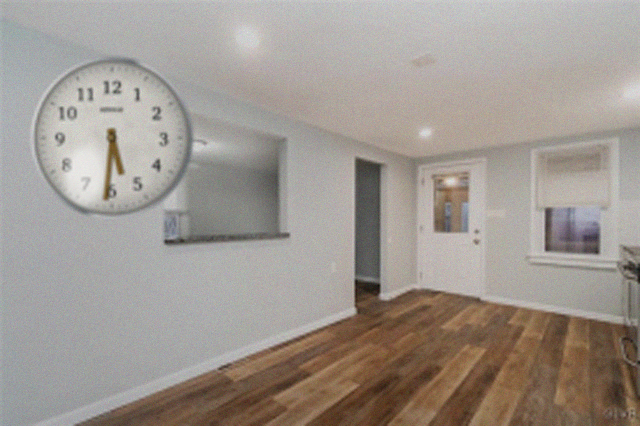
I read 5.31
